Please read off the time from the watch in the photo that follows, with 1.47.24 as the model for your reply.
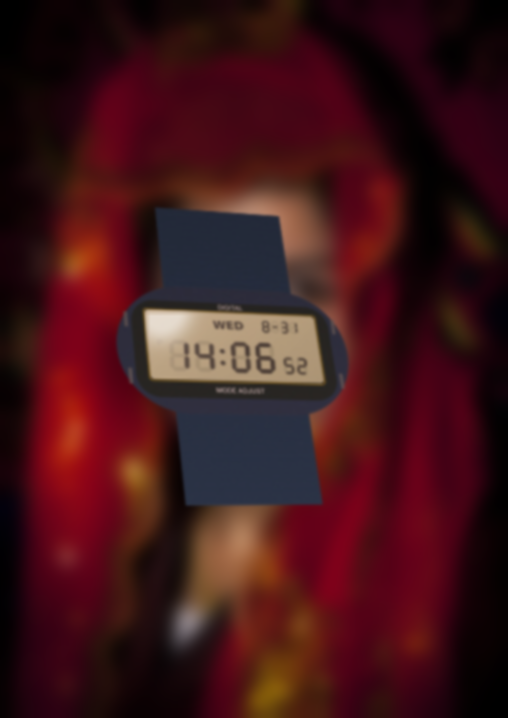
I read 14.06.52
